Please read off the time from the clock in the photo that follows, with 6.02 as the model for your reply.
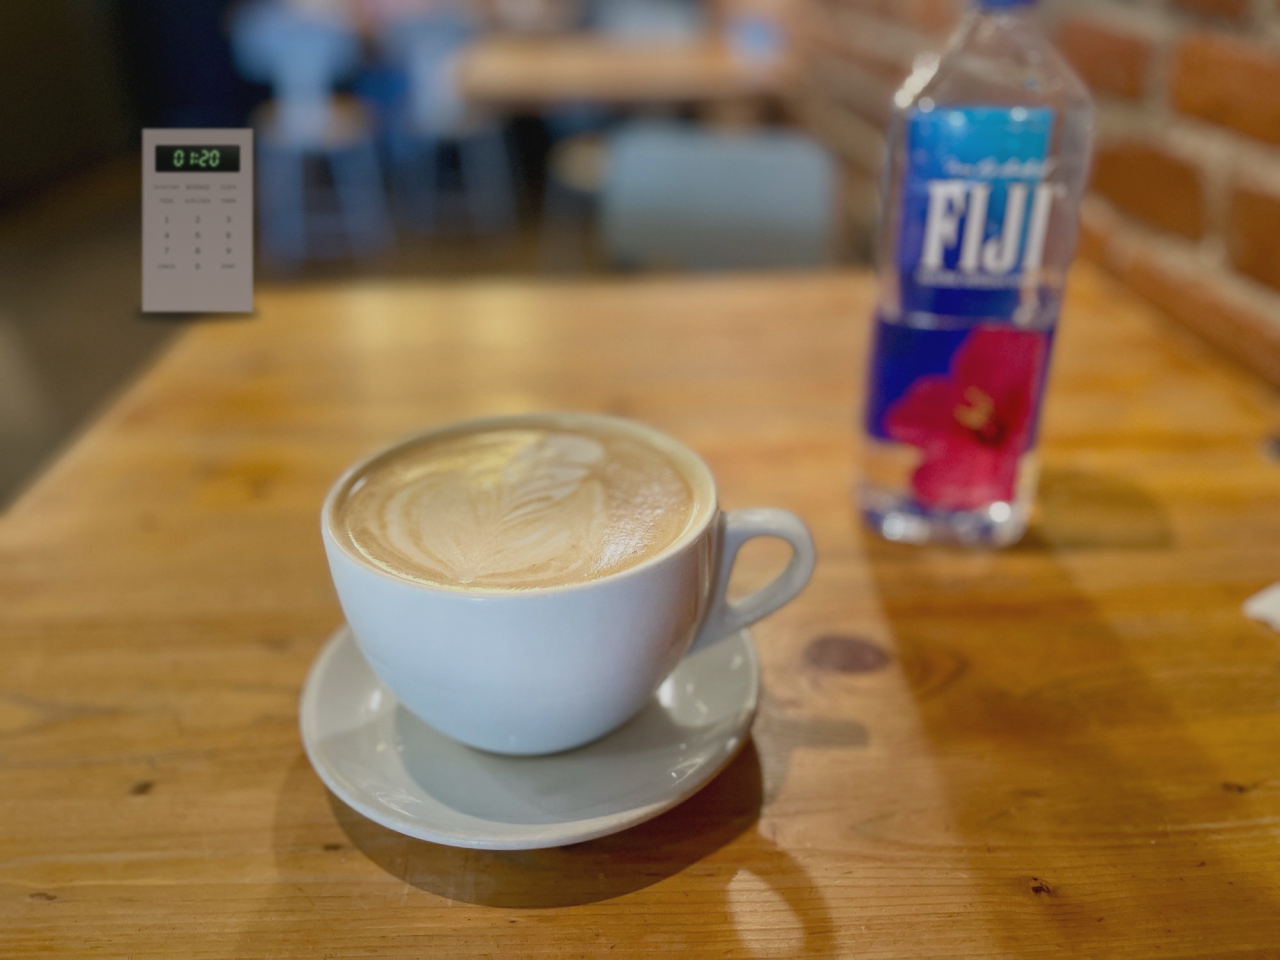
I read 1.20
